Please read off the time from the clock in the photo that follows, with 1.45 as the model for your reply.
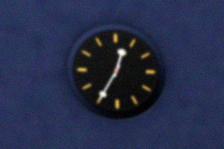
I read 12.35
